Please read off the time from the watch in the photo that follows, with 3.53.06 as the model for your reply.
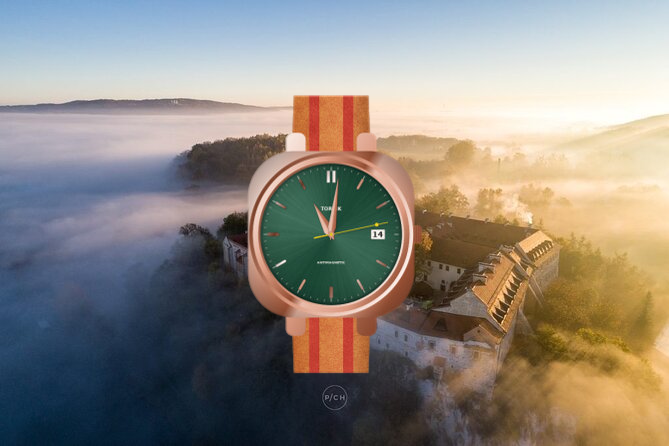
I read 11.01.13
